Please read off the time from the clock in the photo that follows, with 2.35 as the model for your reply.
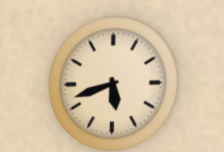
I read 5.42
